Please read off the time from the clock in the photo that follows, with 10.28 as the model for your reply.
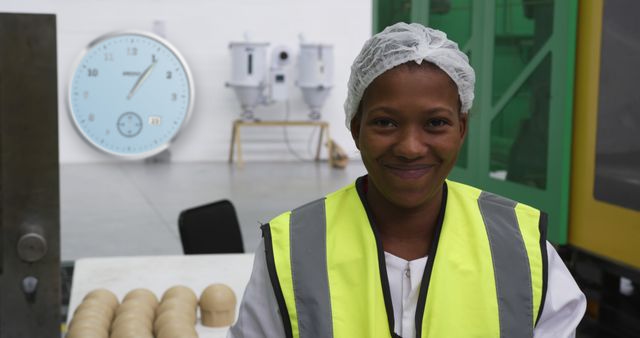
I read 1.06
